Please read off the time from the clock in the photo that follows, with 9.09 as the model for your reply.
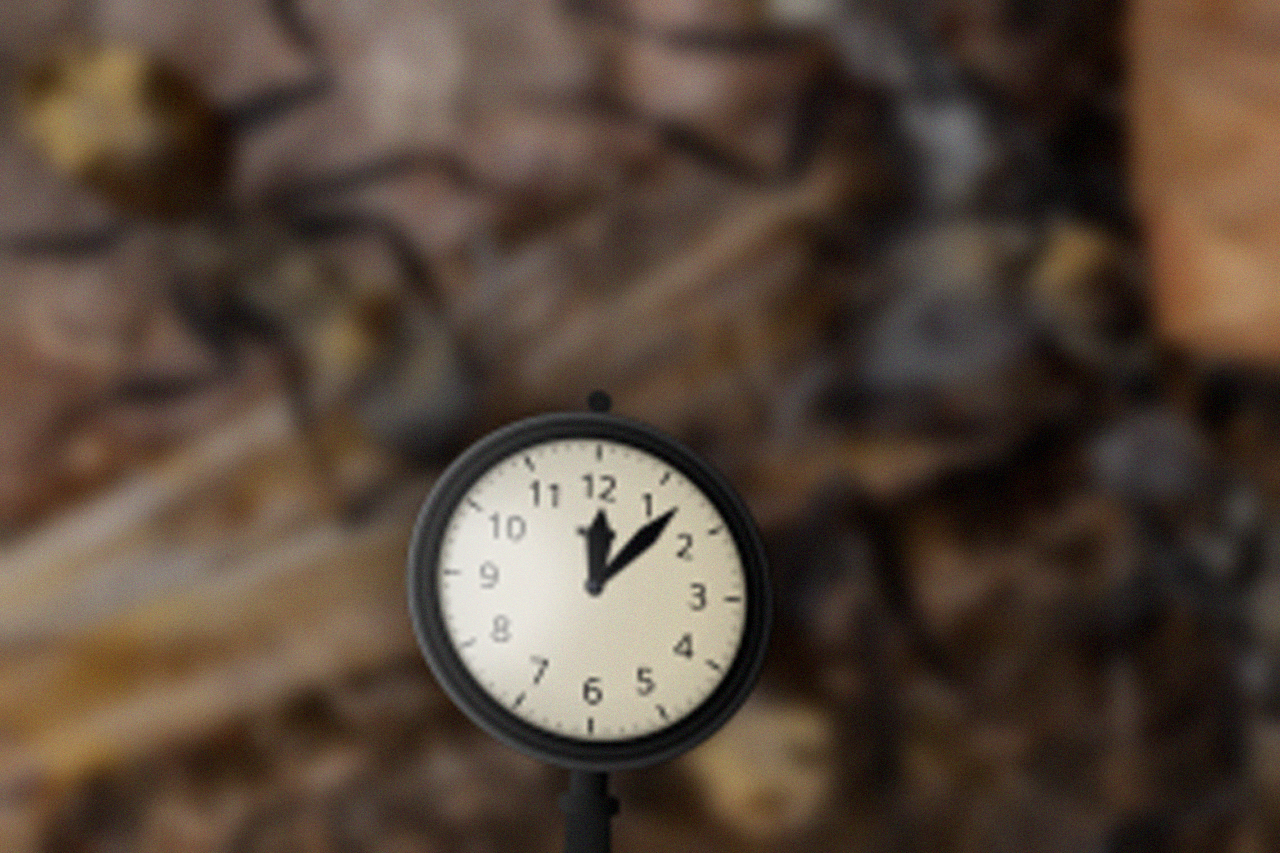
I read 12.07
